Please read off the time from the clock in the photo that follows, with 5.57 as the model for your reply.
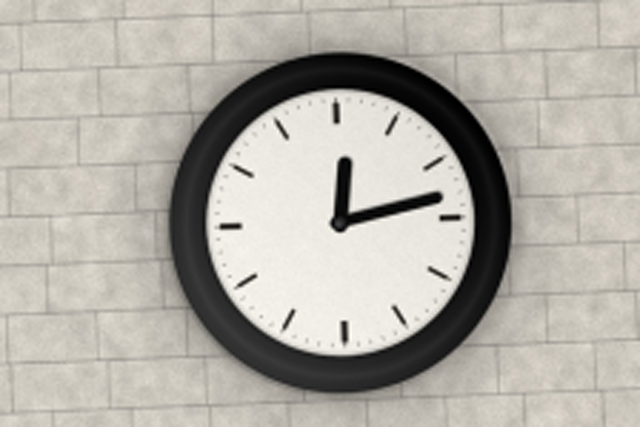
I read 12.13
